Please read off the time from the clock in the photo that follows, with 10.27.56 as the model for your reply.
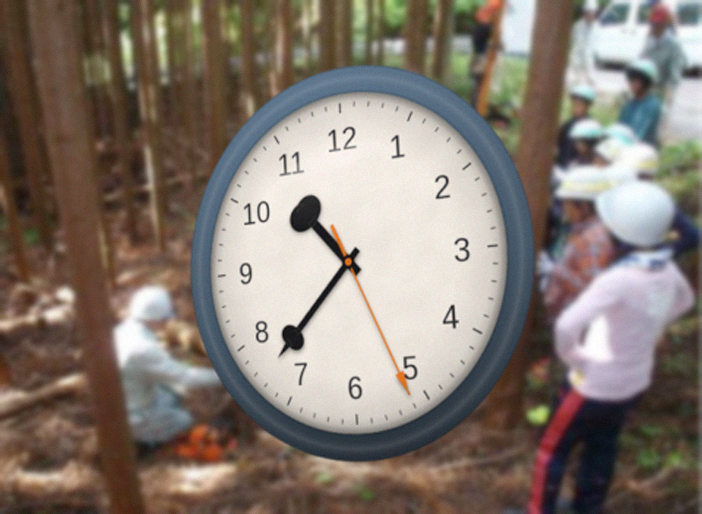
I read 10.37.26
